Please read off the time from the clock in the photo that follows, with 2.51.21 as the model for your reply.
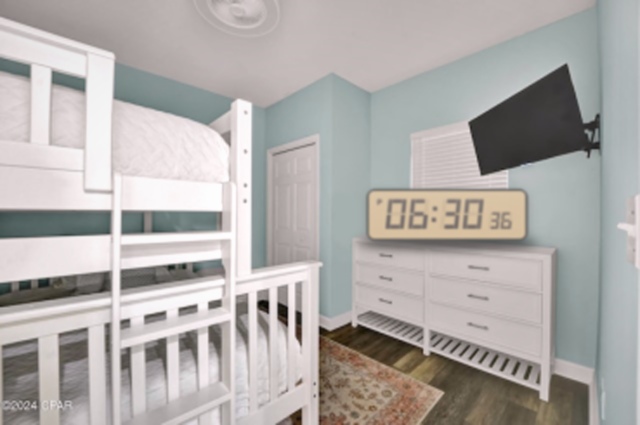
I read 6.30.36
